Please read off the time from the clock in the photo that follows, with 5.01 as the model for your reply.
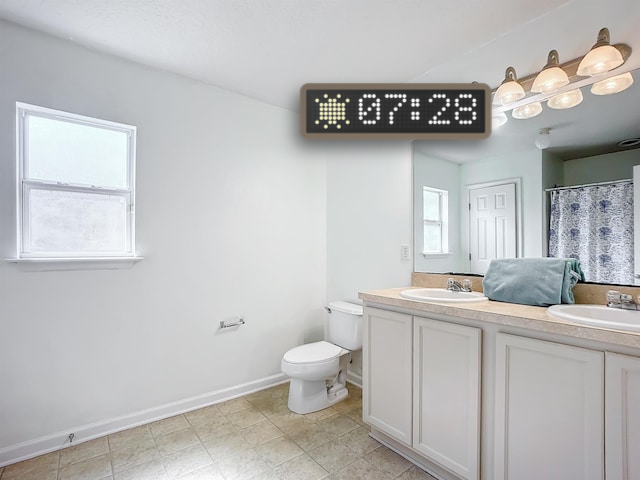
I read 7.28
